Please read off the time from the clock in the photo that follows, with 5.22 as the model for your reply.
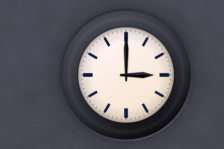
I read 3.00
